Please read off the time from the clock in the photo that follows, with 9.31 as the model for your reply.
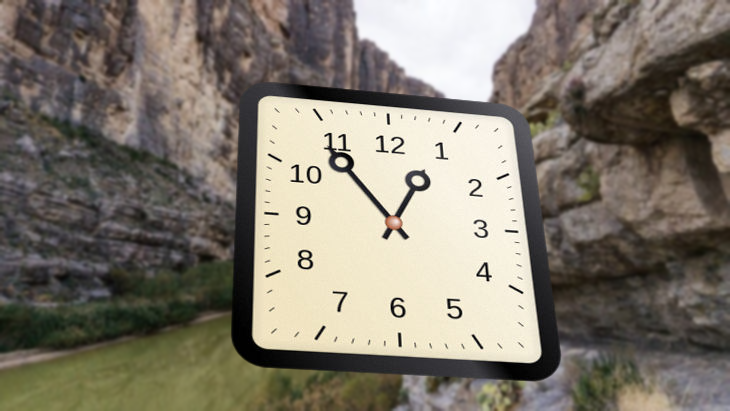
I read 12.54
